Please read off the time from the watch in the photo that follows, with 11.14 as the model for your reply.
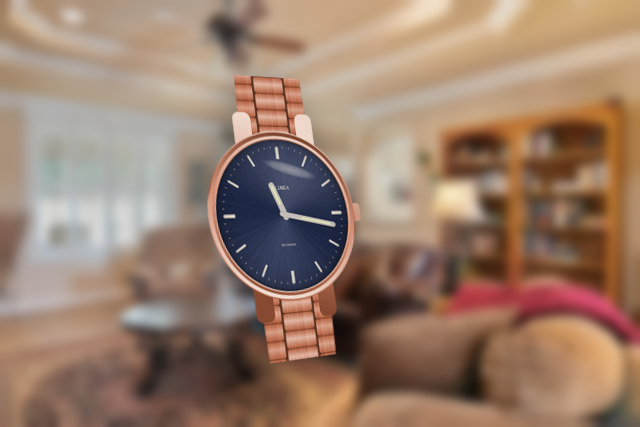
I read 11.17
